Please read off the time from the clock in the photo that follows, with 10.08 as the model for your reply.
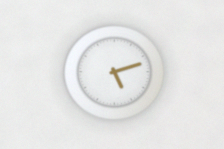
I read 5.12
